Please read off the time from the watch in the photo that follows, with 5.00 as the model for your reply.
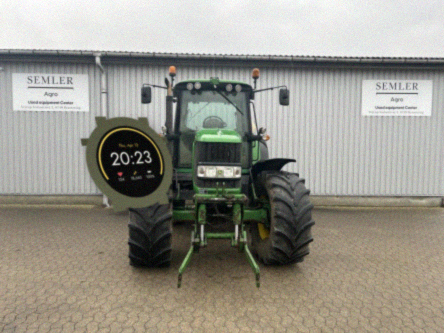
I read 20.23
